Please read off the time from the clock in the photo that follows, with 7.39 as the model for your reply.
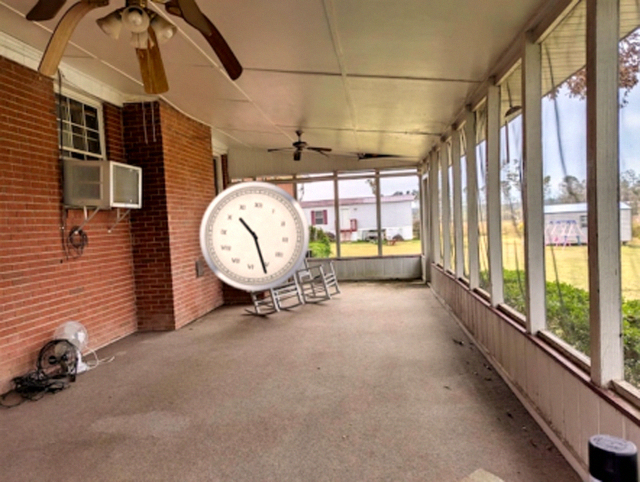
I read 10.26
